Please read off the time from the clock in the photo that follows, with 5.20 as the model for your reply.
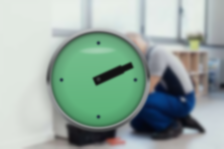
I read 2.11
